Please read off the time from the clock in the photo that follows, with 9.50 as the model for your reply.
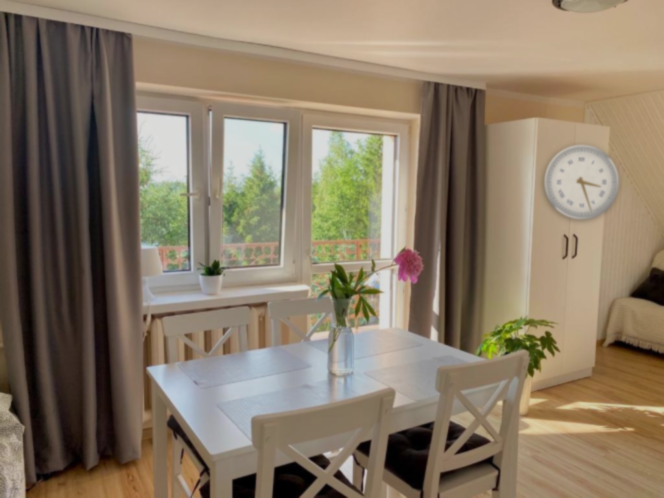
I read 3.27
